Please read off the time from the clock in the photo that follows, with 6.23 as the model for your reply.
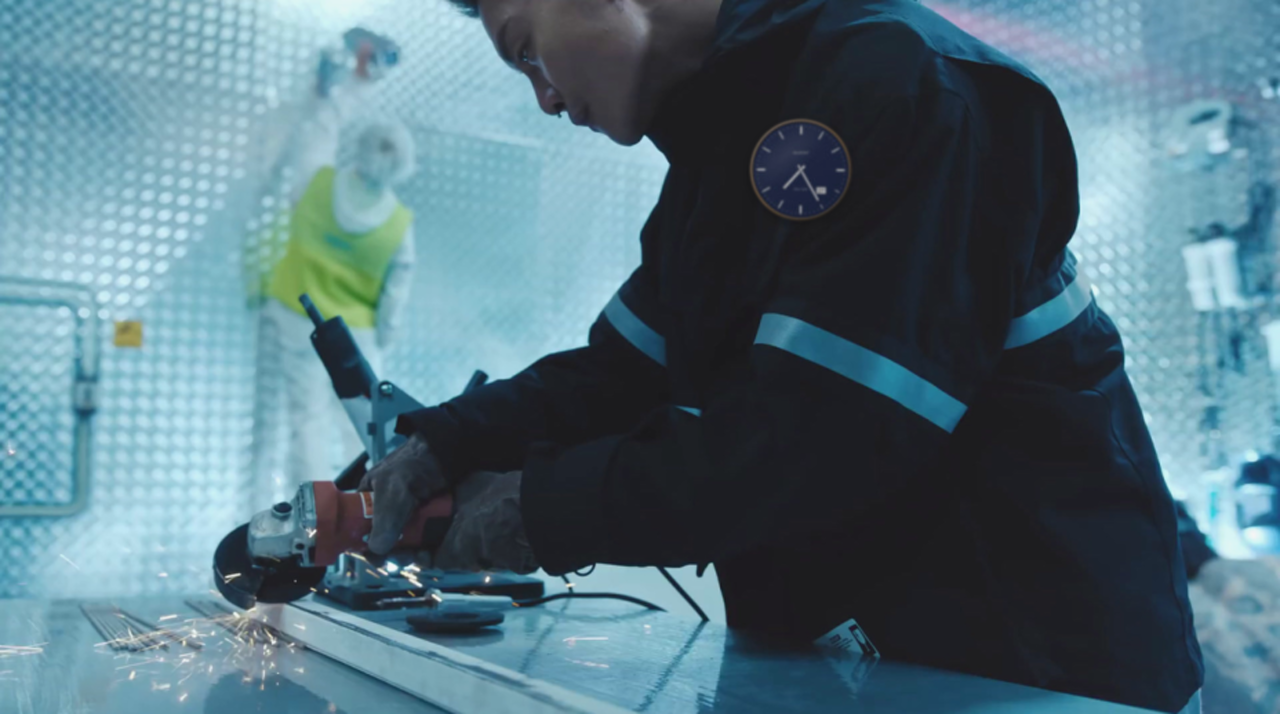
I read 7.25
